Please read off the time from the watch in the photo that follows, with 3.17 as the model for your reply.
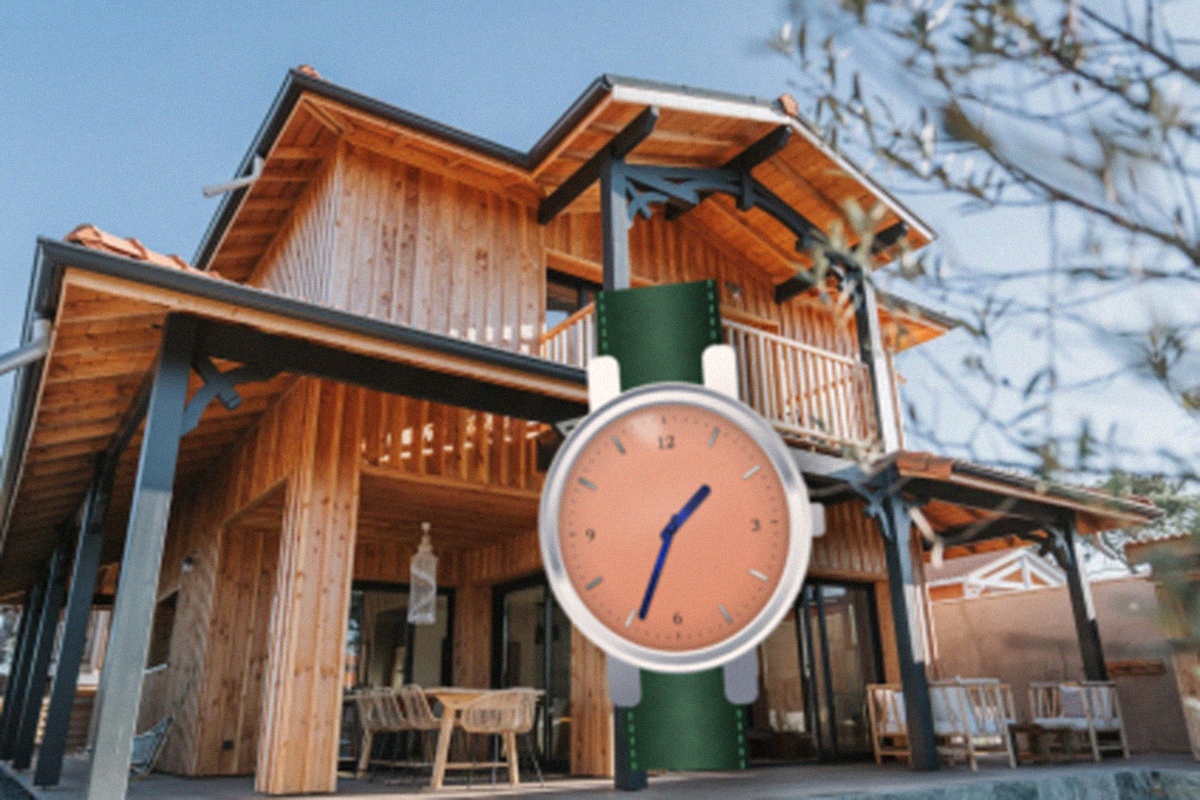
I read 1.34
